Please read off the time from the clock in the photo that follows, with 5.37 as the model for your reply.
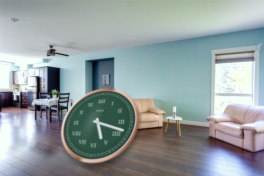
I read 5.18
